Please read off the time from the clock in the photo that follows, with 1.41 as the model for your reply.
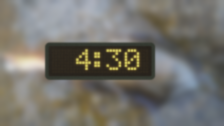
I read 4.30
